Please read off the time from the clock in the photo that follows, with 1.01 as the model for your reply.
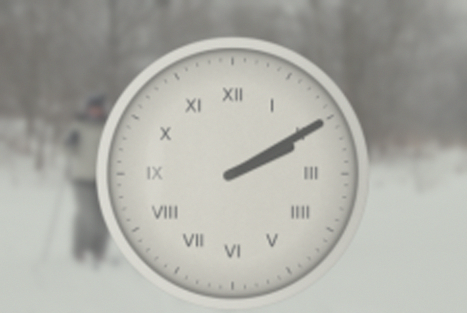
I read 2.10
